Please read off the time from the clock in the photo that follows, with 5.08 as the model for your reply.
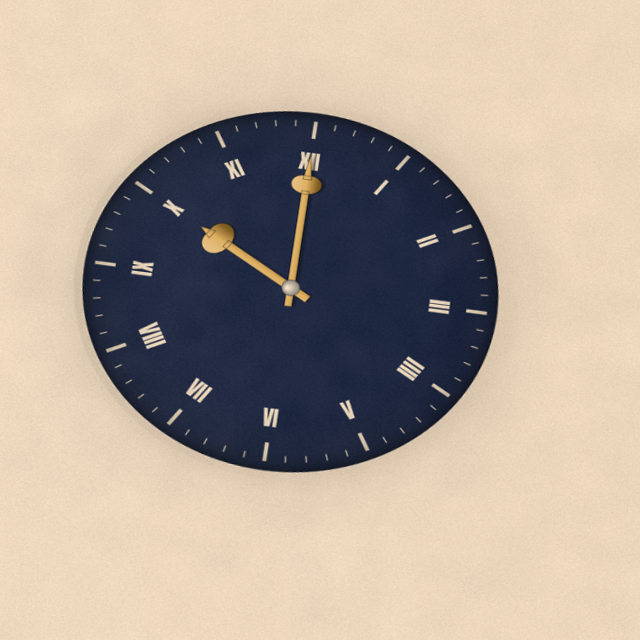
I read 10.00
